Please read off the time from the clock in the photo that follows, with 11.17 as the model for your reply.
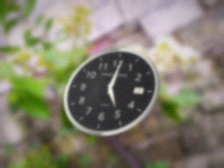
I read 5.01
